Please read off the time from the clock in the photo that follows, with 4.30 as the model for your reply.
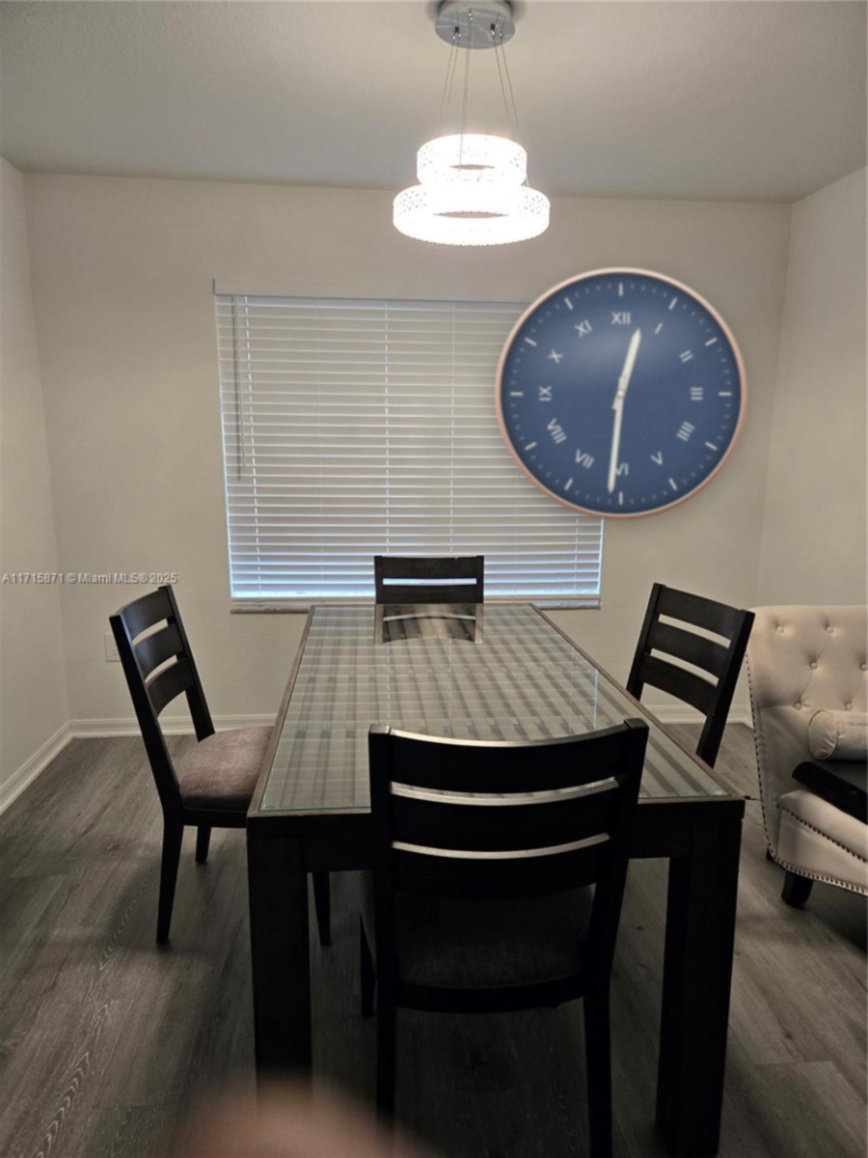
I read 12.31
